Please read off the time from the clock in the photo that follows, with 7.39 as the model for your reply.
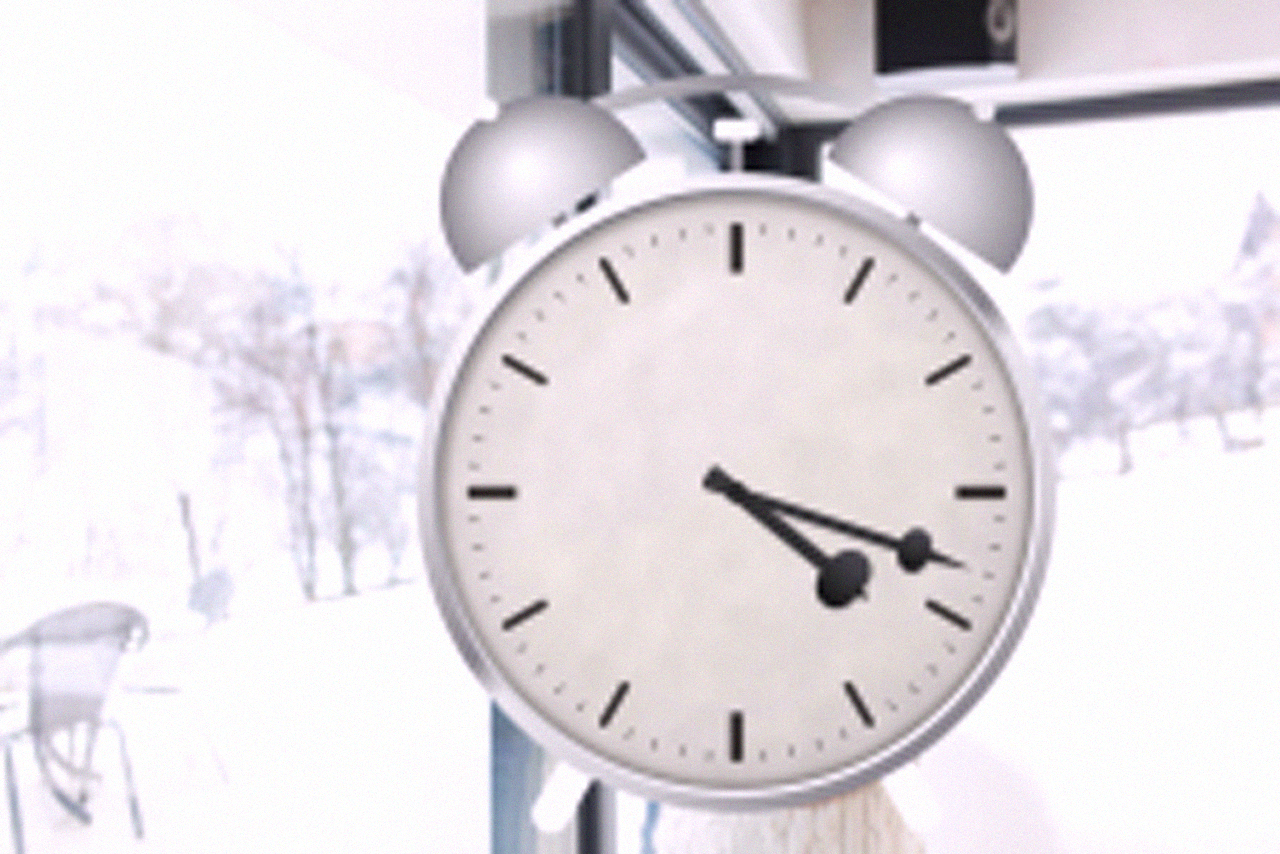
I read 4.18
